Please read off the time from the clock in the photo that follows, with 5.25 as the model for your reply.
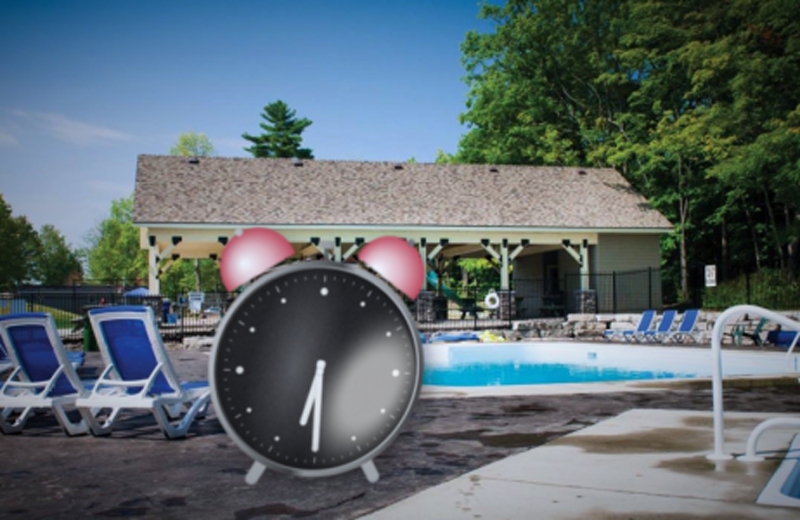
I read 6.30
